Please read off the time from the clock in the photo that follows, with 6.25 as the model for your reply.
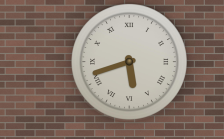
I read 5.42
